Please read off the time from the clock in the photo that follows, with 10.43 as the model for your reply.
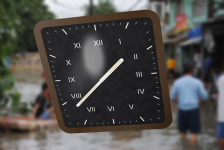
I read 1.38
